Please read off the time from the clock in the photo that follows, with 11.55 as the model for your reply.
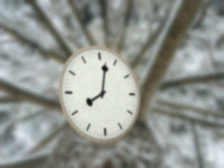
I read 8.02
